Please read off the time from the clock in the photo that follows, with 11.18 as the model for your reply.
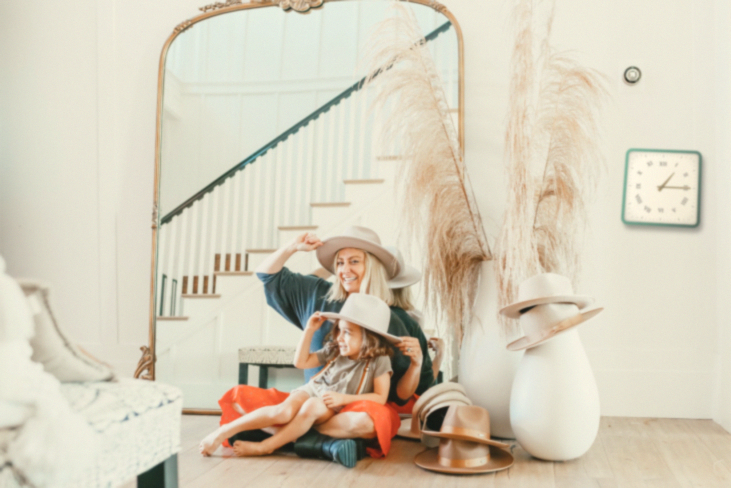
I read 1.15
